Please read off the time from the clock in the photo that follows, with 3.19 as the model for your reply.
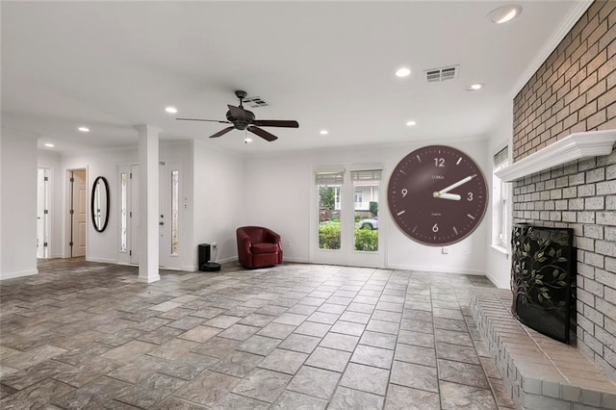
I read 3.10
